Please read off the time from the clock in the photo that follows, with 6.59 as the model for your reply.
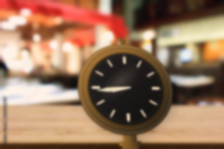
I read 8.44
